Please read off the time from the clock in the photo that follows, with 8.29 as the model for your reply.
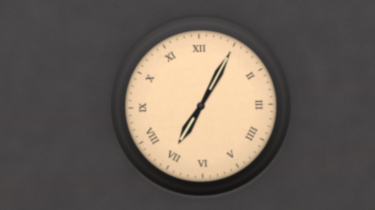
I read 7.05
